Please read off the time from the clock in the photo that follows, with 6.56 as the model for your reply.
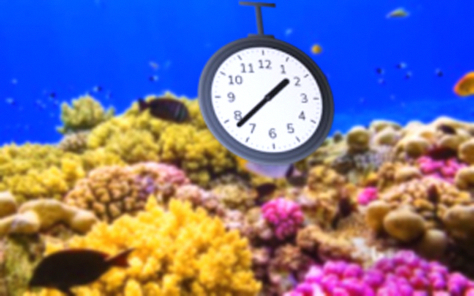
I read 1.38
